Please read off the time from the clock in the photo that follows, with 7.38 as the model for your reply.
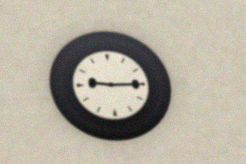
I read 9.15
